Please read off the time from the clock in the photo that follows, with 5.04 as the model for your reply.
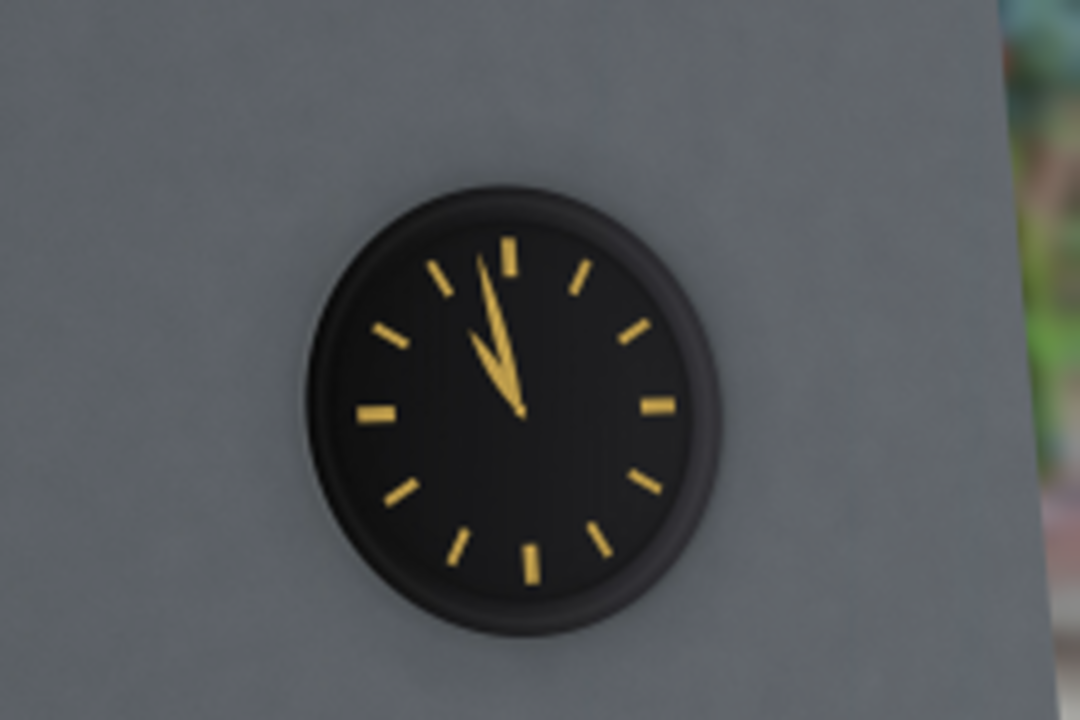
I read 10.58
